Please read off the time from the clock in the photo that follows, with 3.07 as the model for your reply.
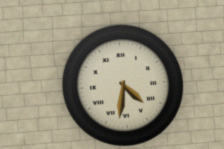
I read 4.32
